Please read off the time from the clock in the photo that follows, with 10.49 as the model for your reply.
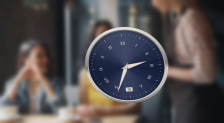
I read 2.34
